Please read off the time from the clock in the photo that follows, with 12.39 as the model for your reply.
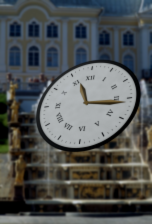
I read 11.16
